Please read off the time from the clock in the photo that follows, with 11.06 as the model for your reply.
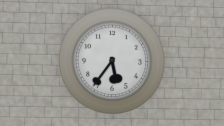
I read 5.36
